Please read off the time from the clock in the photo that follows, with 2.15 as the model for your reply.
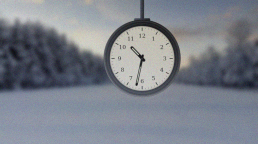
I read 10.32
